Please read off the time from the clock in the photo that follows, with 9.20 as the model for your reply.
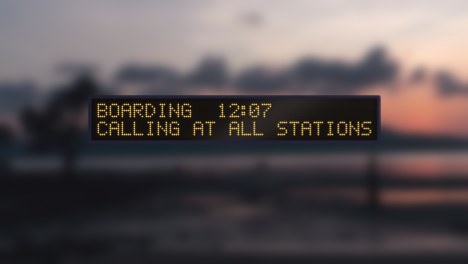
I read 12.07
